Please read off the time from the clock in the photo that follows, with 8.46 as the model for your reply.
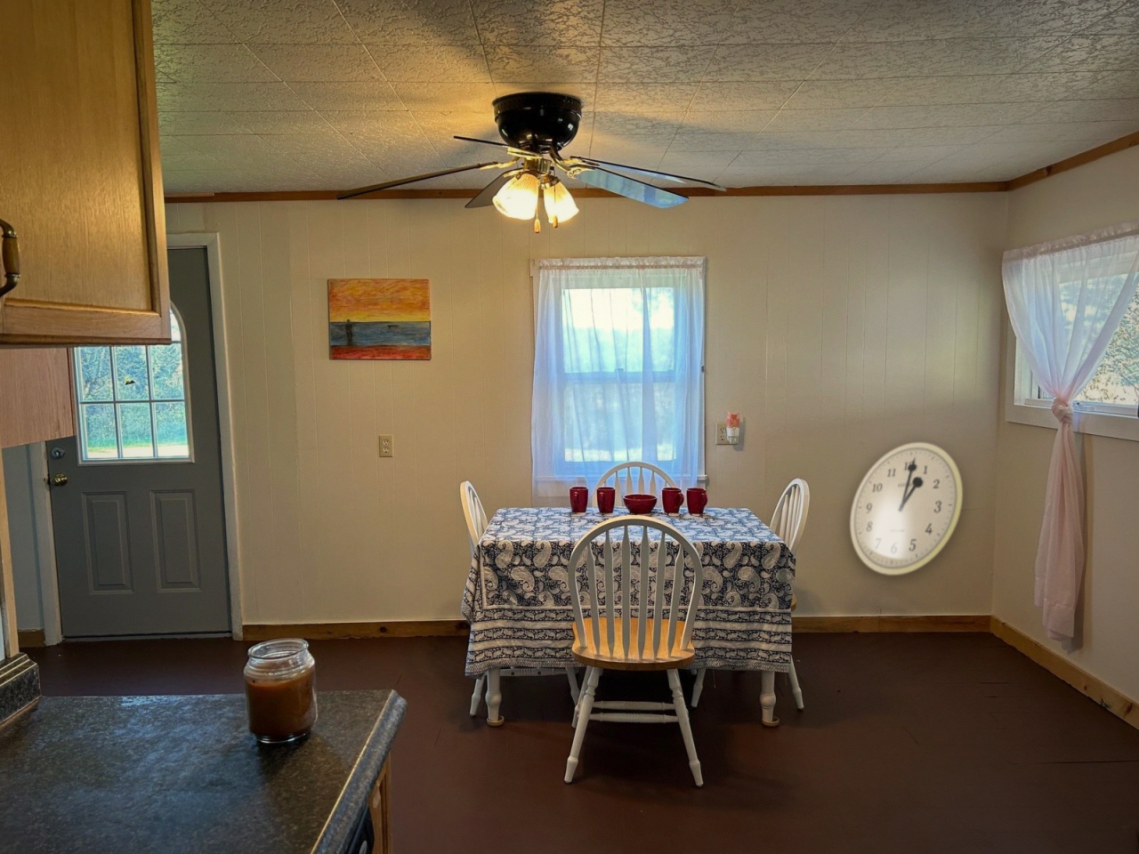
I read 1.01
